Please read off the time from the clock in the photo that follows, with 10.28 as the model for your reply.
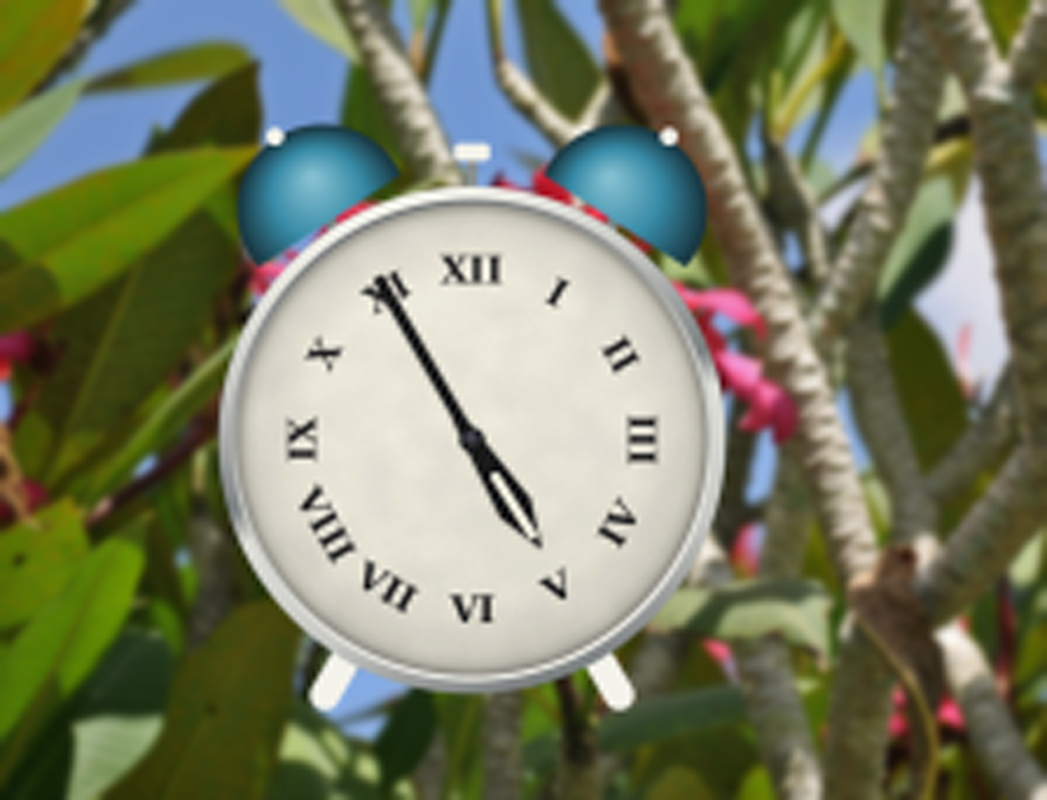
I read 4.55
